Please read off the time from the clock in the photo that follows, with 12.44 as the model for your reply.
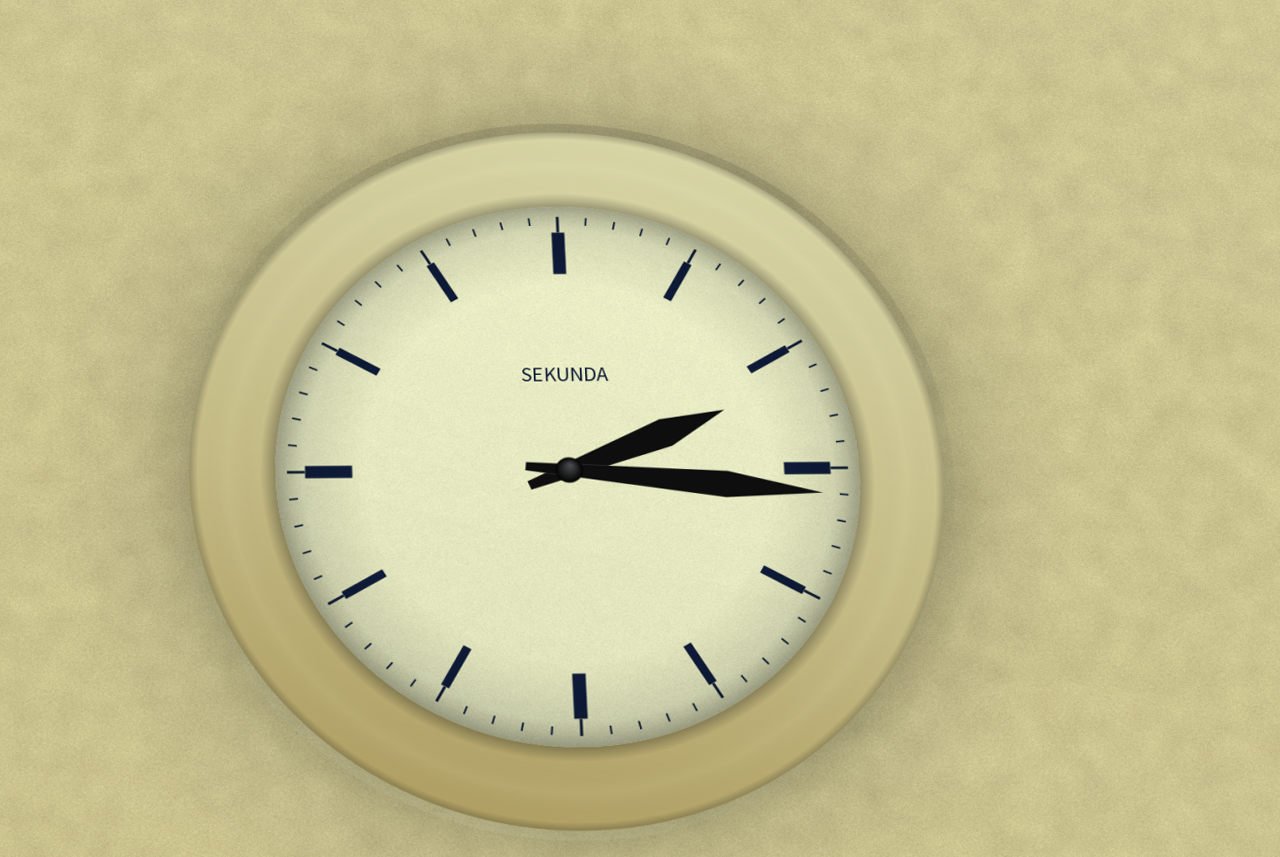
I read 2.16
